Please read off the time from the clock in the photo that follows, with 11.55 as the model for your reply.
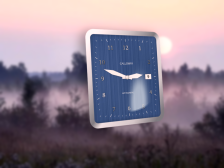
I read 2.48
